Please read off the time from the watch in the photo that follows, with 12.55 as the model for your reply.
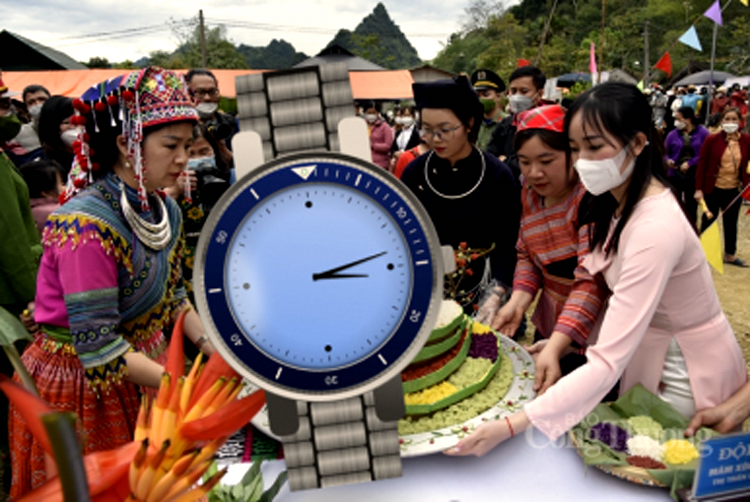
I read 3.13
